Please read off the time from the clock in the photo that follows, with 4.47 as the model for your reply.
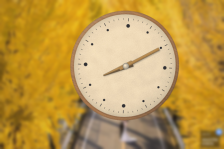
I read 8.10
